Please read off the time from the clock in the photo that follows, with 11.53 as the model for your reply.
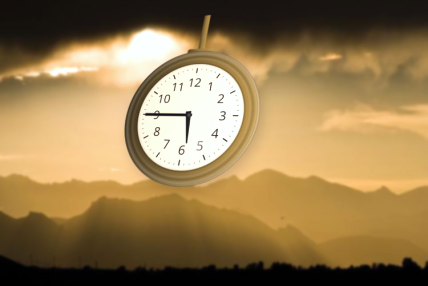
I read 5.45
